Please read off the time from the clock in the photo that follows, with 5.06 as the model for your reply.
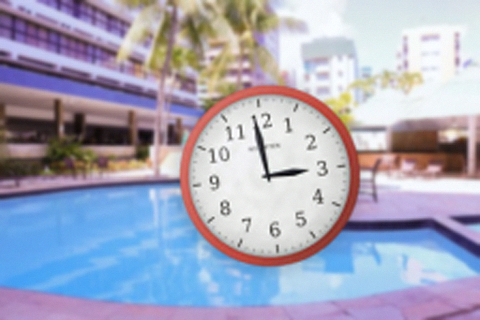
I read 2.59
